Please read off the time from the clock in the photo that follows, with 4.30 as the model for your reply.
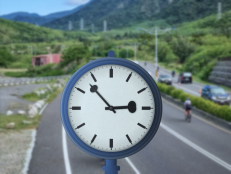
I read 2.53
